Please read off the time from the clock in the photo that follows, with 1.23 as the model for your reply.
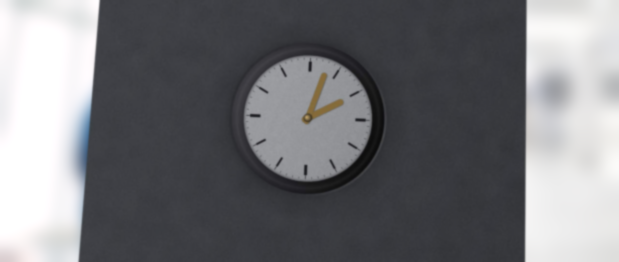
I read 2.03
